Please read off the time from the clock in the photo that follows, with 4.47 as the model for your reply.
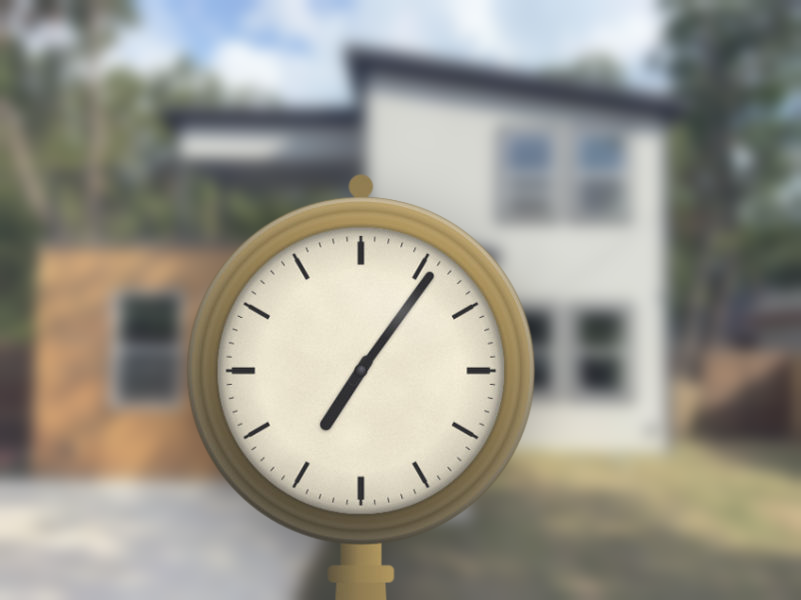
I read 7.06
